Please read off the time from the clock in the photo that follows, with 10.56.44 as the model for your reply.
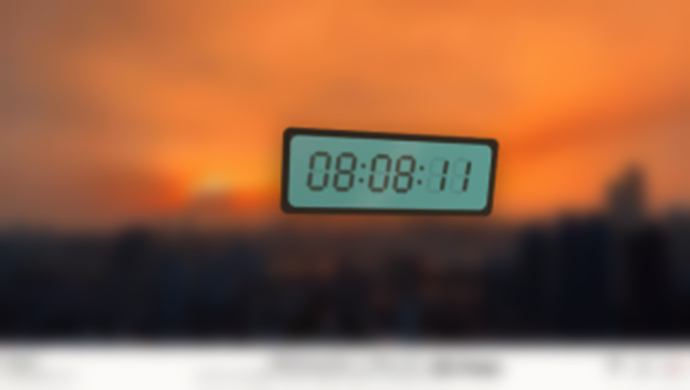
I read 8.08.11
